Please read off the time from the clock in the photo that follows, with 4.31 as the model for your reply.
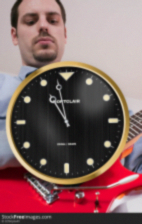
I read 10.58
